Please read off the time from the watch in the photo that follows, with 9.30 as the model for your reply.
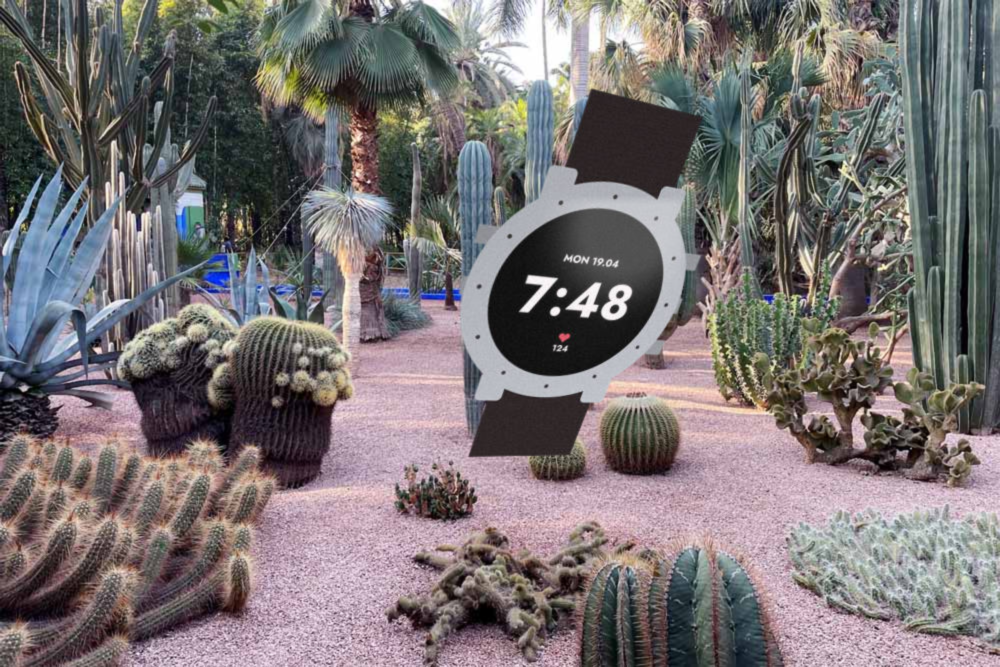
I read 7.48
